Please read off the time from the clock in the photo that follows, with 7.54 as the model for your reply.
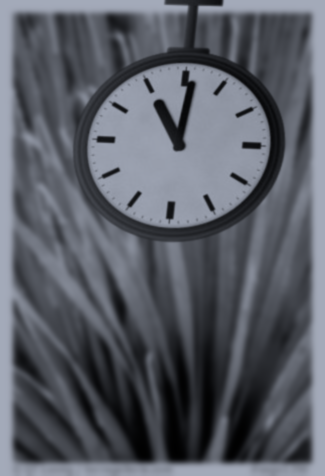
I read 11.01
